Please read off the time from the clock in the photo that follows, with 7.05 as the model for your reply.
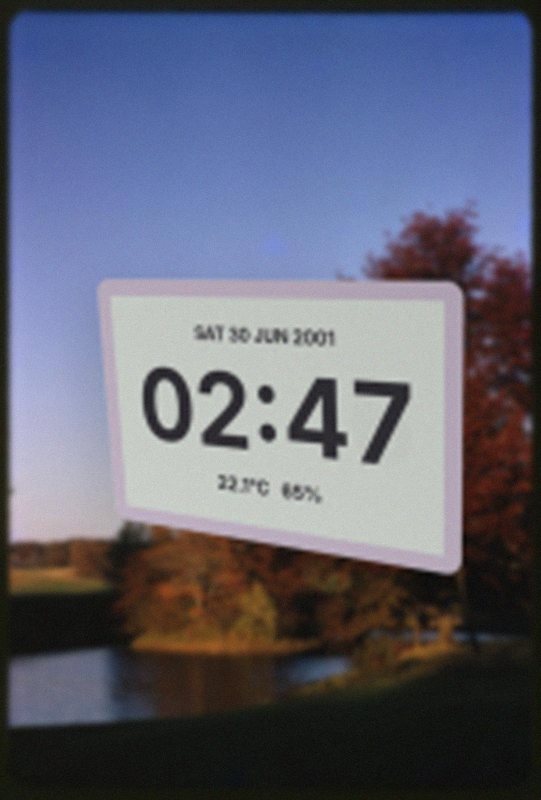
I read 2.47
